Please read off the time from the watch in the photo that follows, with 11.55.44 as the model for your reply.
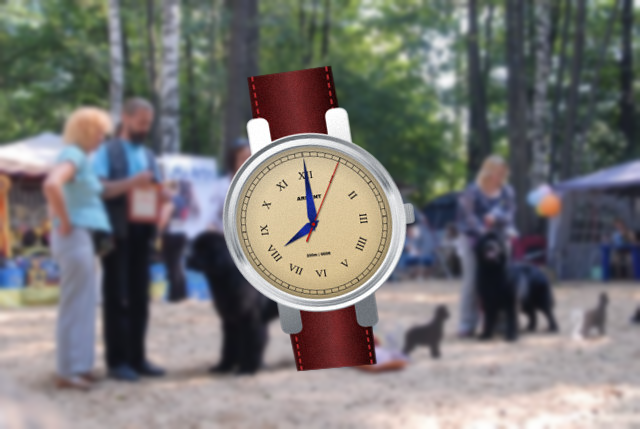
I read 8.00.05
